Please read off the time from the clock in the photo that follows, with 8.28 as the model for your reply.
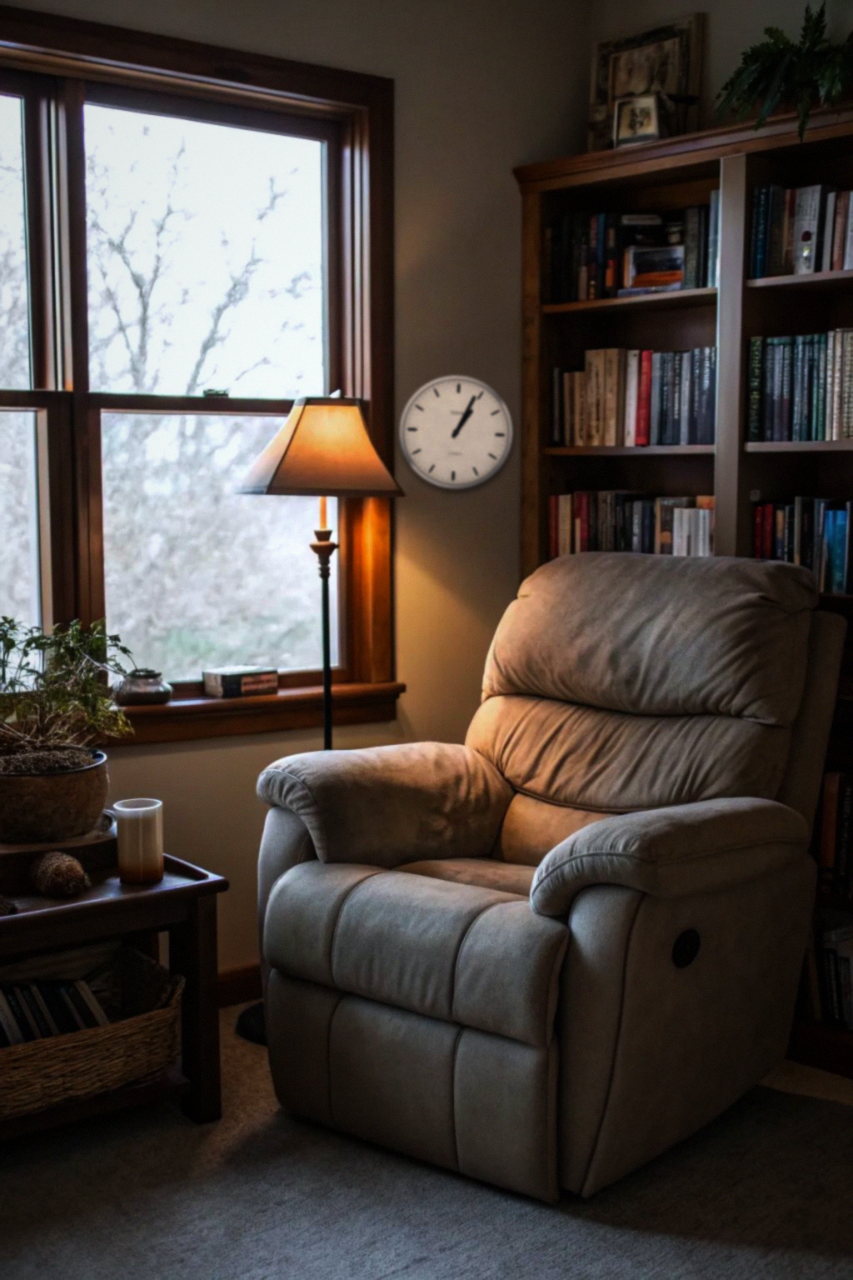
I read 1.04
